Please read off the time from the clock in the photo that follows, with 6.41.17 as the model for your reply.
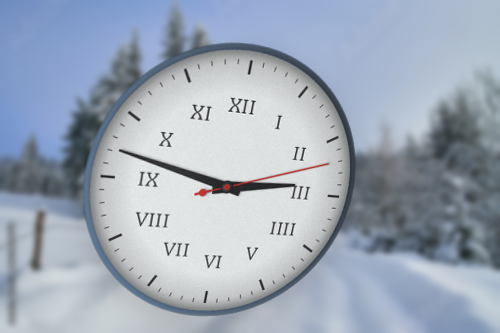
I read 2.47.12
